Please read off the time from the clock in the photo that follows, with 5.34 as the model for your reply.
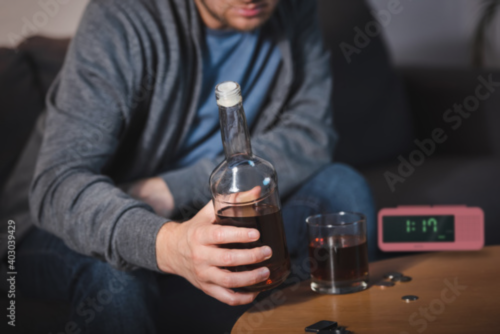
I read 1.17
